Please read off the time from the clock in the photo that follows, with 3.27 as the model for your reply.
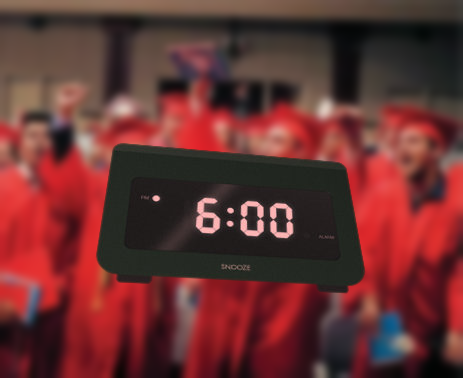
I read 6.00
